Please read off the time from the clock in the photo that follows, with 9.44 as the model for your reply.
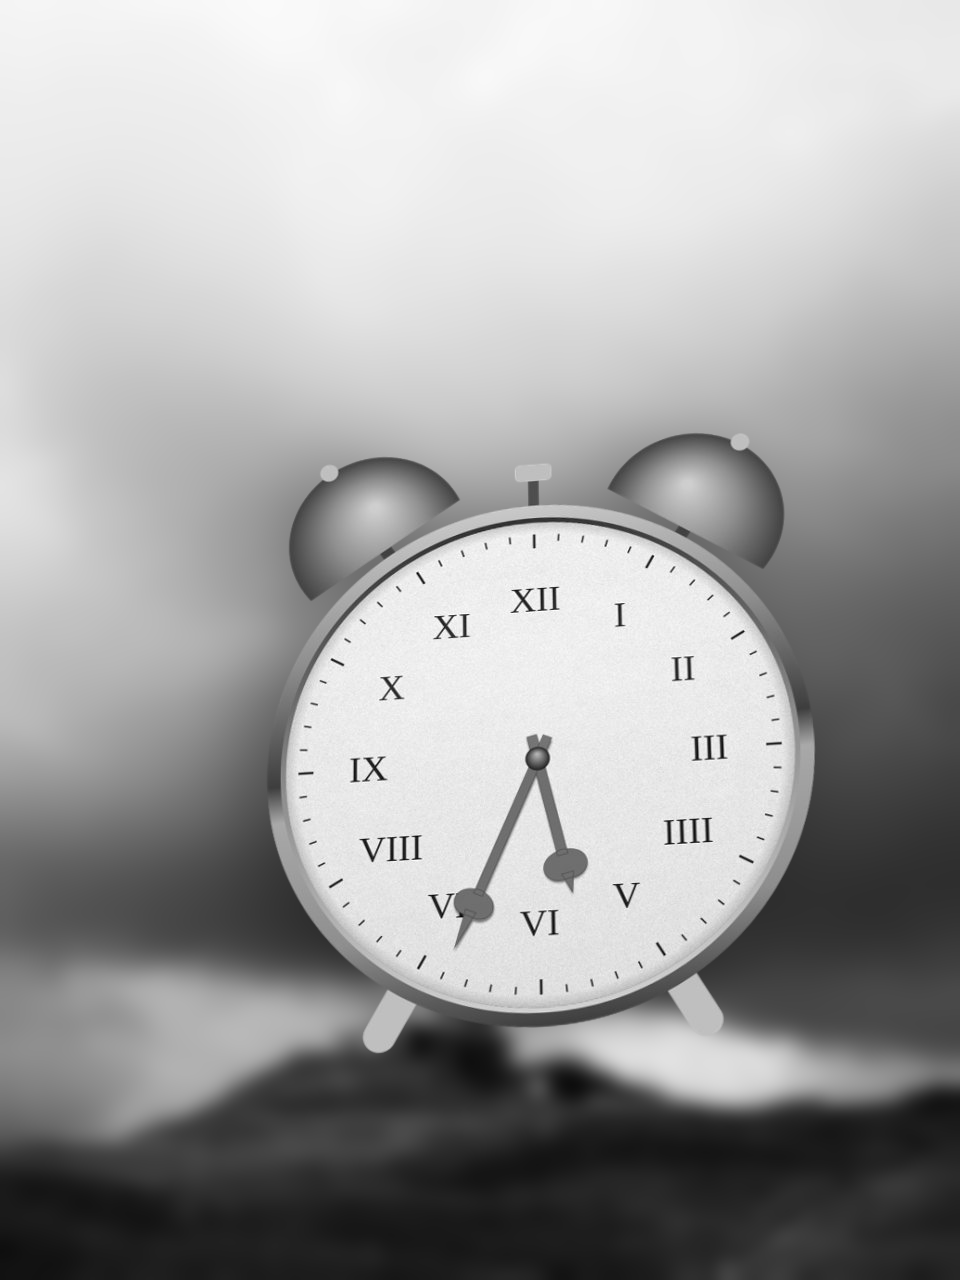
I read 5.34
